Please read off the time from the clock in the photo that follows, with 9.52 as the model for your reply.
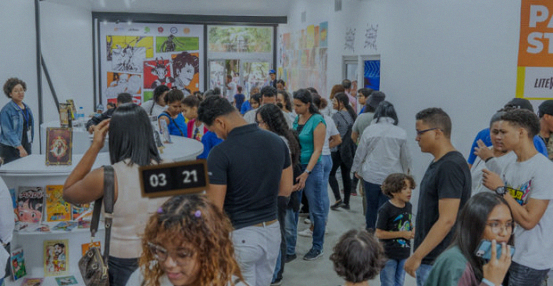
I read 3.21
